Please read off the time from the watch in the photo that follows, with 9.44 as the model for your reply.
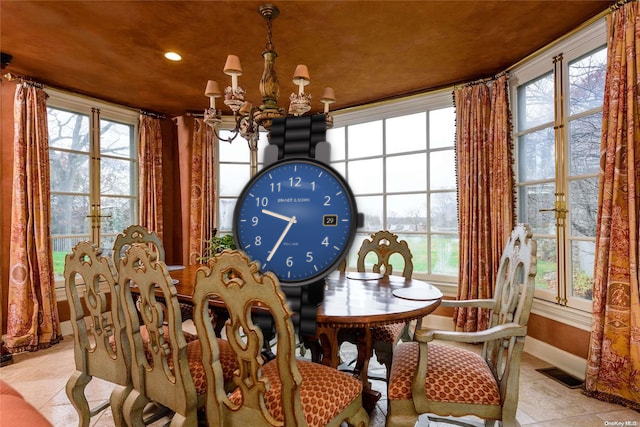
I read 9.35
